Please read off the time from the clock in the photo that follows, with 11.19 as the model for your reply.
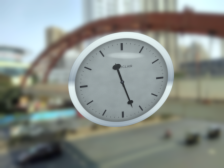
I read 11.27
